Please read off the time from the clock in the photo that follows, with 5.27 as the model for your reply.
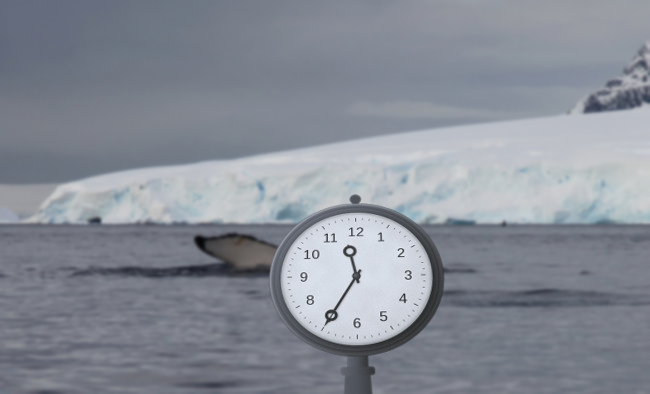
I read 11.35
